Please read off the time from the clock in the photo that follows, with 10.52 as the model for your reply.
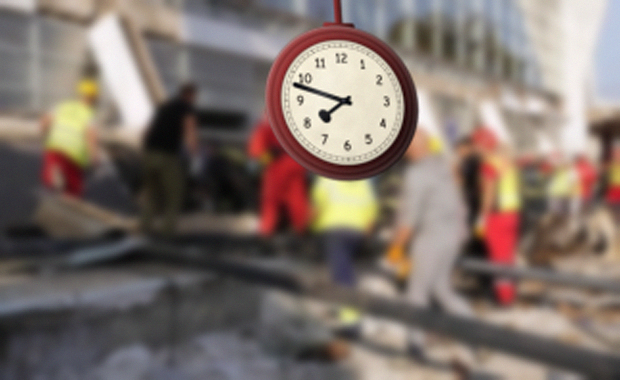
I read 7.48
